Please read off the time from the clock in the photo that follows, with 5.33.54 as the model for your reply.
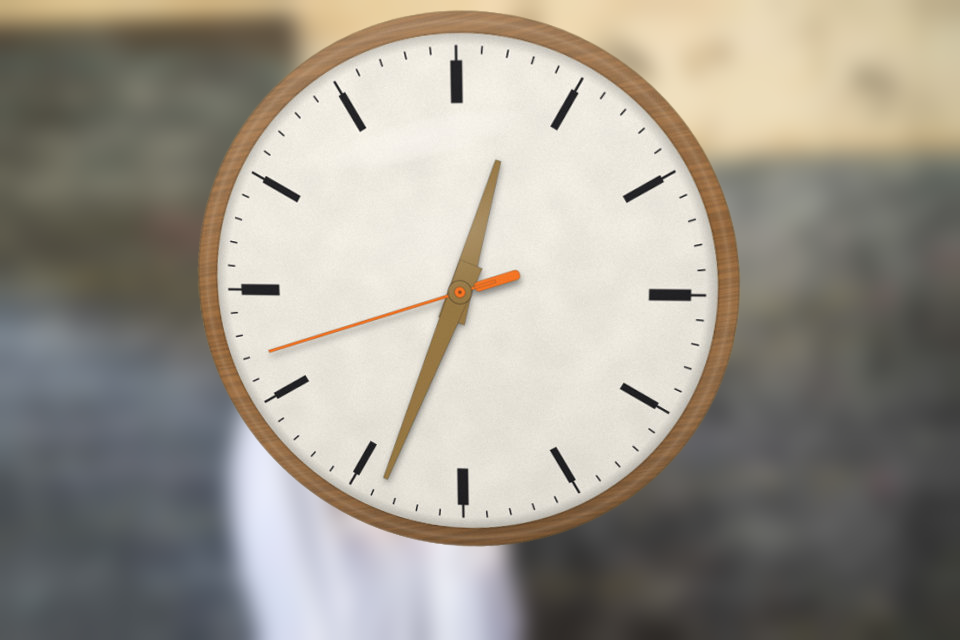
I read 12.33.42
